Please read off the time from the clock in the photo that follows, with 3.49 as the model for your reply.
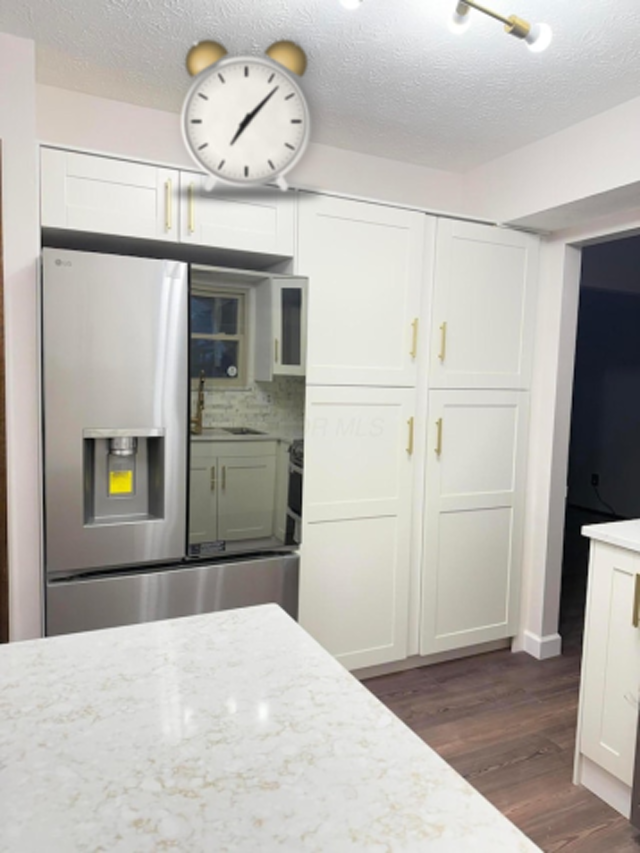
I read 7.07
